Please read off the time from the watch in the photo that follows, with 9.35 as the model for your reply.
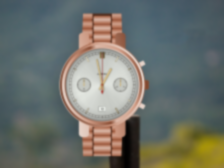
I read 12.58
